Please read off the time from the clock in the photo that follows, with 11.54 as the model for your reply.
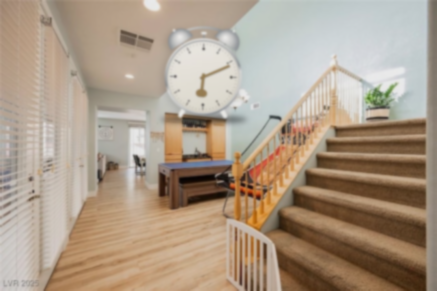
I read 6.11
